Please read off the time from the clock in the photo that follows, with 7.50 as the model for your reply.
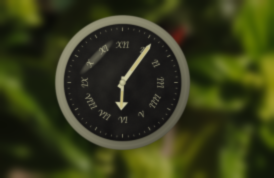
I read 6.06
